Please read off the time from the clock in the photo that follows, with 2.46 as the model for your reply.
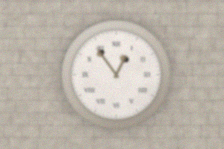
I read 12.54
